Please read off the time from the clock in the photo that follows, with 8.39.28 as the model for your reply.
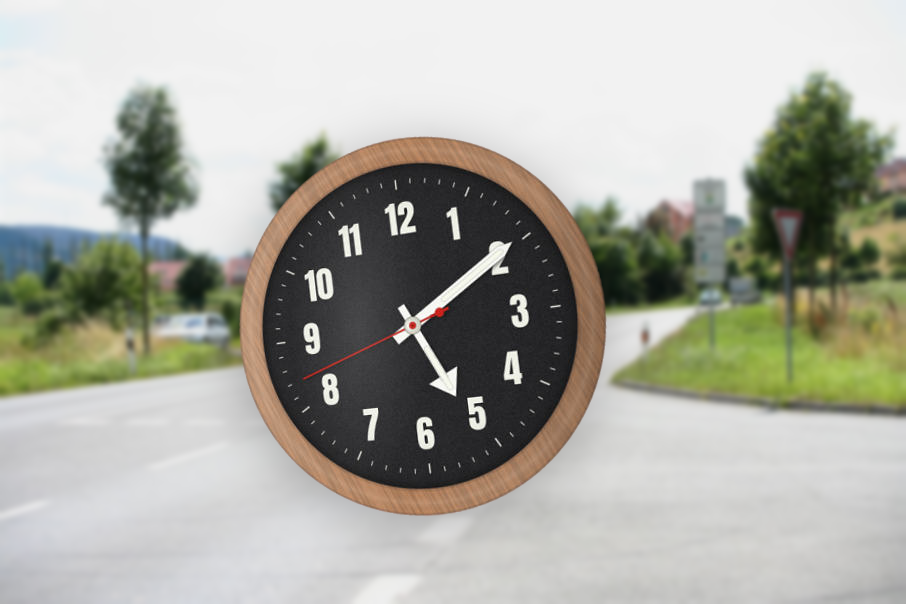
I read 5.09.42
